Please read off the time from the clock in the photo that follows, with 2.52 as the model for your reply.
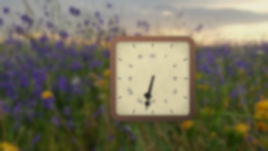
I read 6.32
